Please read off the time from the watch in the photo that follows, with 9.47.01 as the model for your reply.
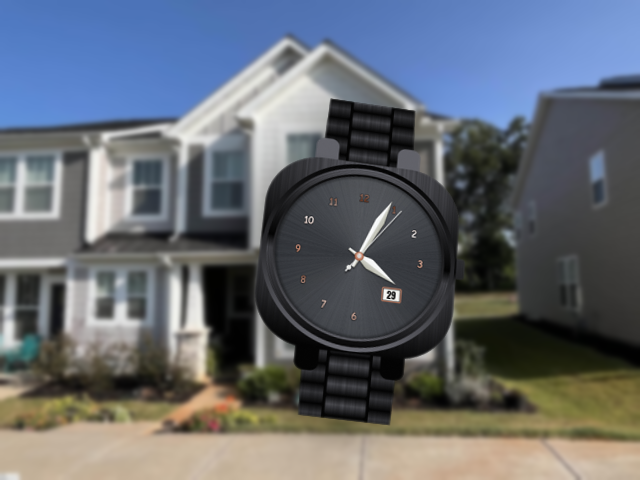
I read 4.04.06
